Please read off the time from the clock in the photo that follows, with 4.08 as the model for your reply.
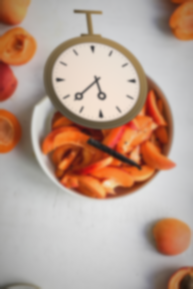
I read 5.38
